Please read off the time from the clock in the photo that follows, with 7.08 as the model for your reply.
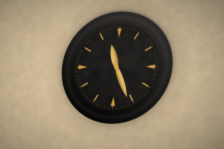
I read 11.26
